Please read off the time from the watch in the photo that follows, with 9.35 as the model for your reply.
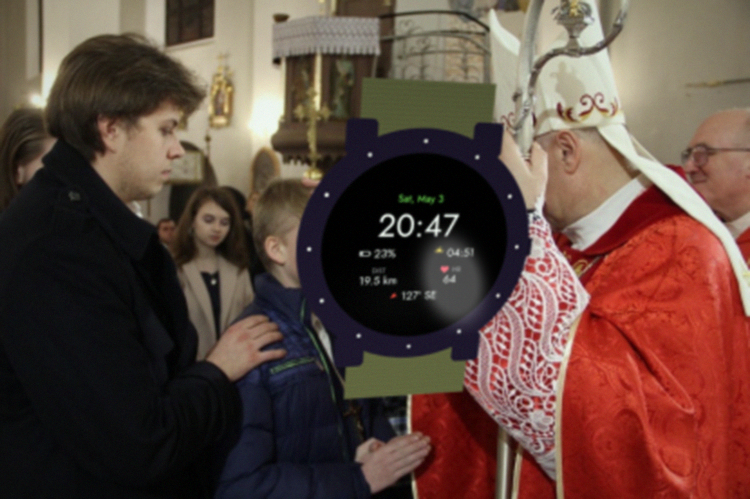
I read 20.47
